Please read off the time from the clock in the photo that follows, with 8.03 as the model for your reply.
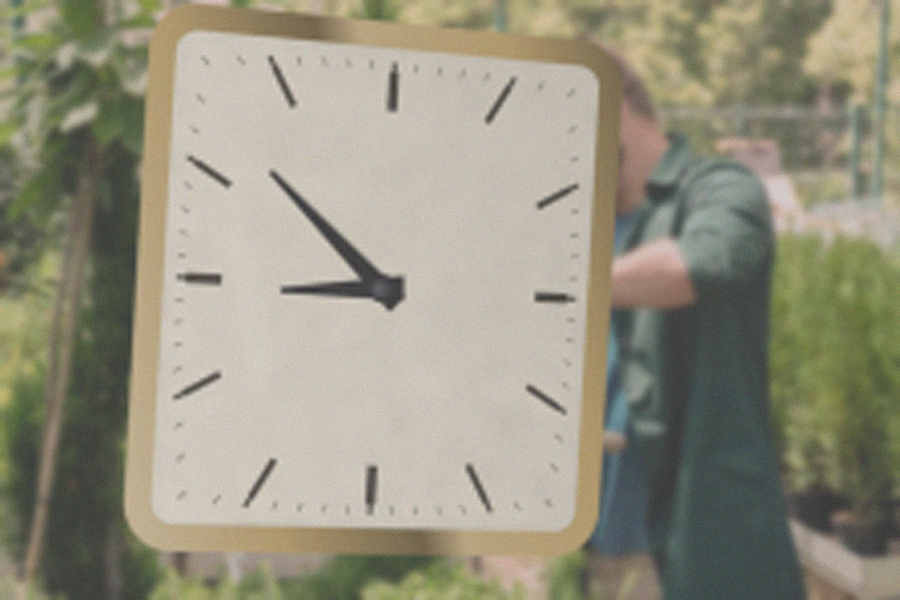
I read 8.52
